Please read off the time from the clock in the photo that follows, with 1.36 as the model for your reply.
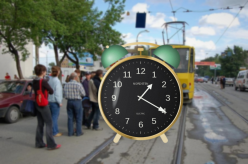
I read 1.20
